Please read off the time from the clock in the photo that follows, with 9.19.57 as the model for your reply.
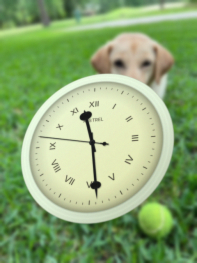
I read 11.28.47
